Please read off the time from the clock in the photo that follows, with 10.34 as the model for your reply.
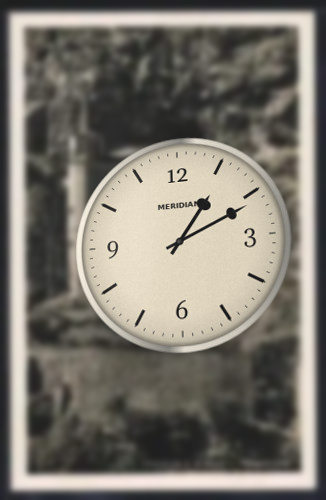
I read 1.11
